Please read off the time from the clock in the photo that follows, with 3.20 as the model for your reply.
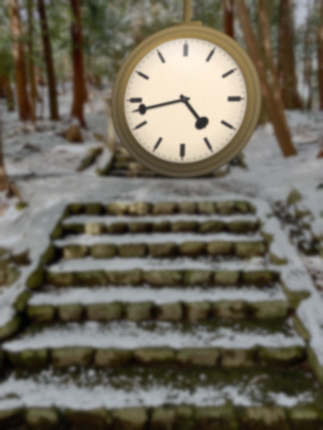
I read 4.43
